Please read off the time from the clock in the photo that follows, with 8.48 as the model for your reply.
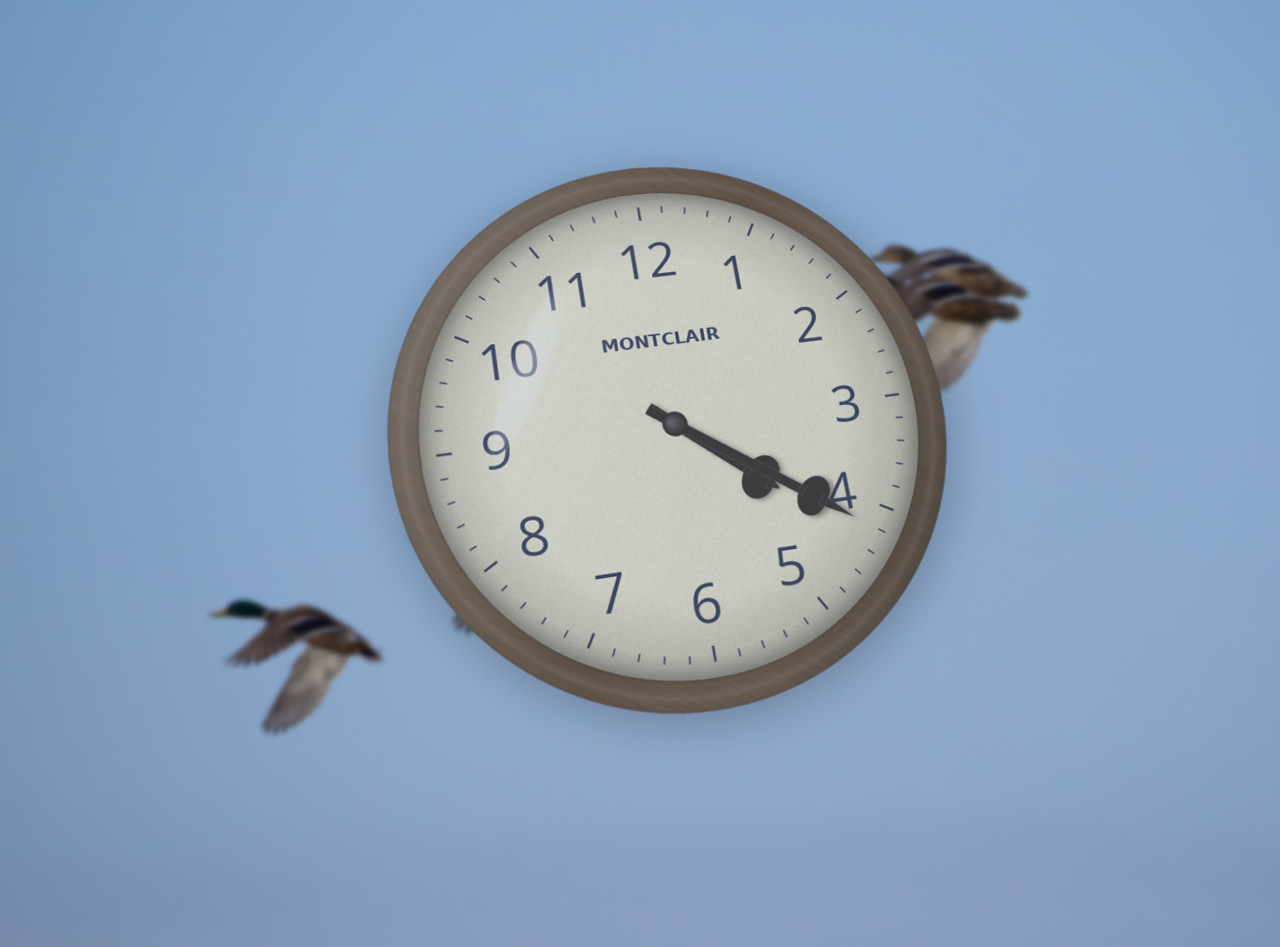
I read 4.21
